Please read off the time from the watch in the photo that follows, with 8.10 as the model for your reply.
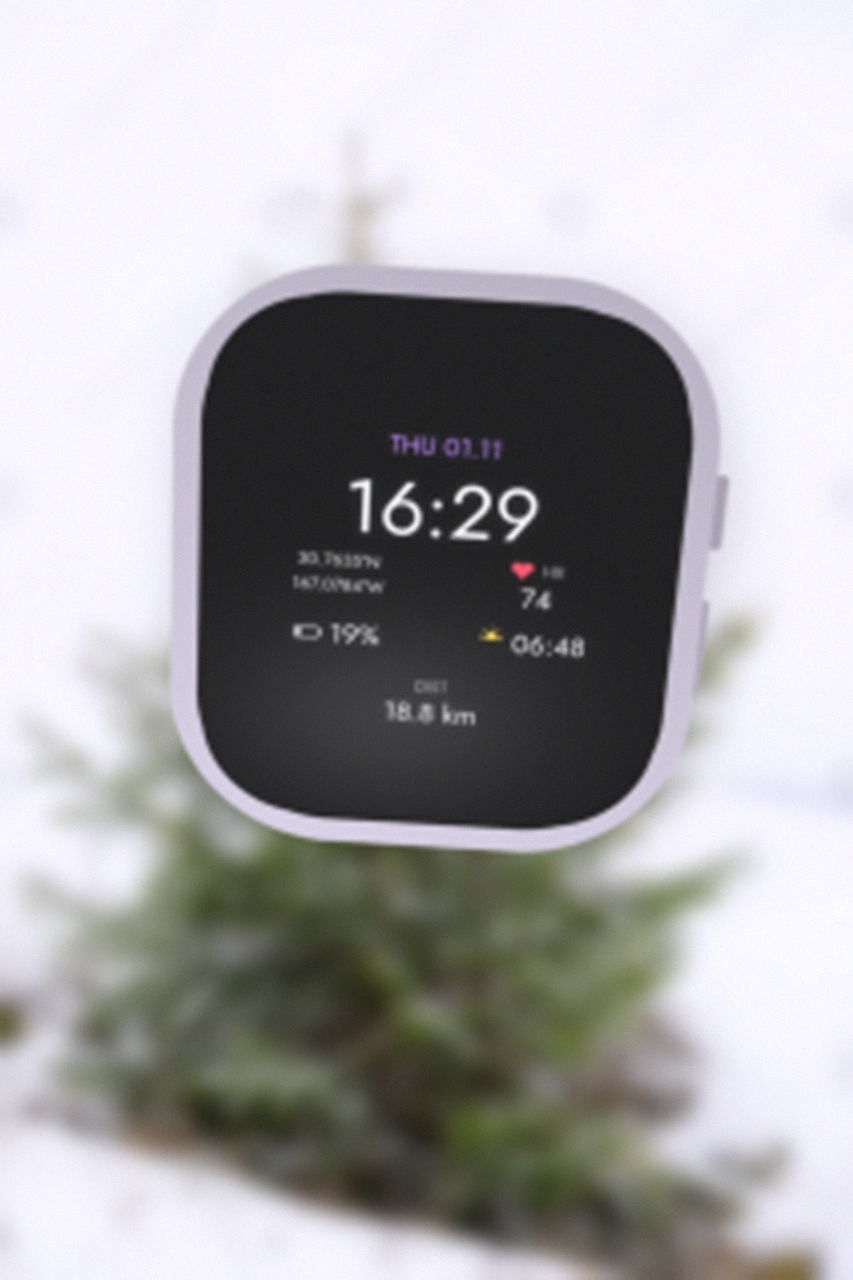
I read 16.29
